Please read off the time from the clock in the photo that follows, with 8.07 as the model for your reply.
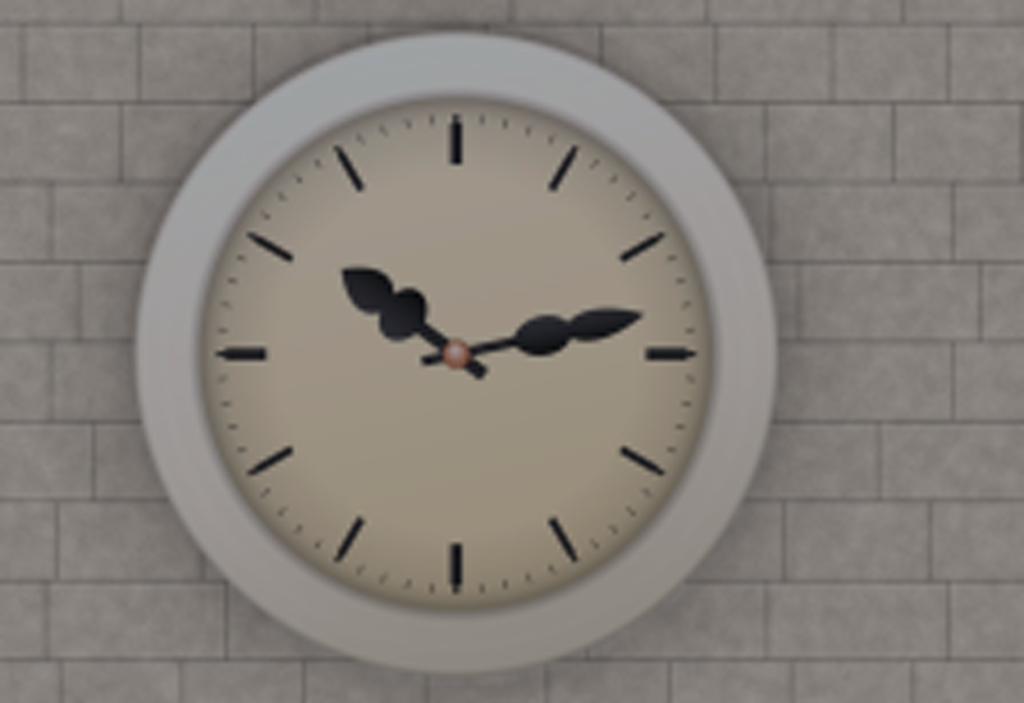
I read 10.13
